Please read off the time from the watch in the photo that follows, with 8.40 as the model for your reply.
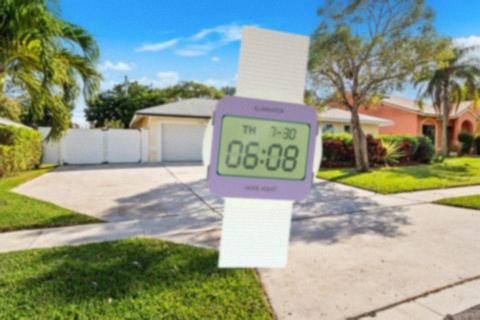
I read 6.08
